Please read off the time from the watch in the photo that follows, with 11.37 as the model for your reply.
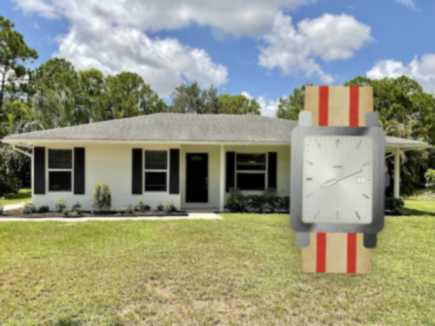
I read 8.11
